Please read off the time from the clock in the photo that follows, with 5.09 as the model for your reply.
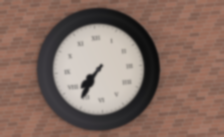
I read 7.36
